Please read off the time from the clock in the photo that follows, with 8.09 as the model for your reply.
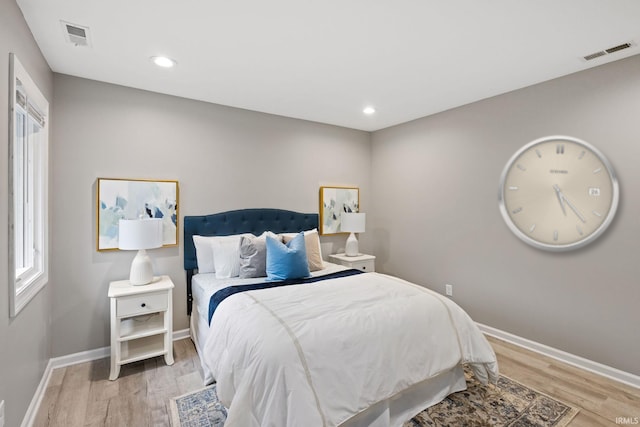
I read 5.23
